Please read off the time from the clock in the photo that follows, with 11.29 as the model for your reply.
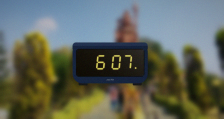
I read 6.07
